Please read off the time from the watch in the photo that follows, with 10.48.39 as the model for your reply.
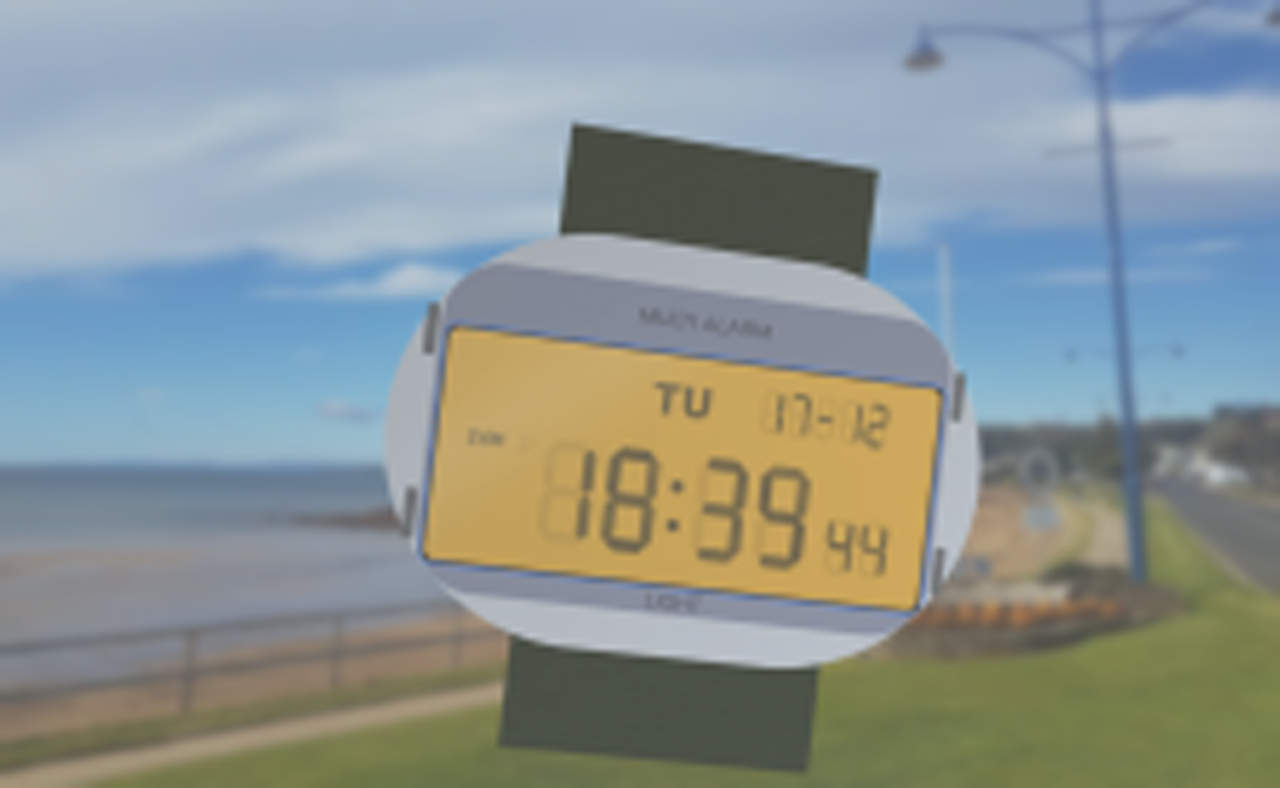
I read 18.39.44
